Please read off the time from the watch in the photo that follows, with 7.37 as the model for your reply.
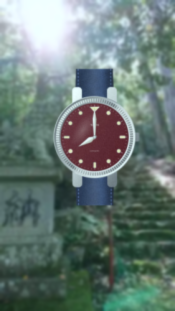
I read 8.00
